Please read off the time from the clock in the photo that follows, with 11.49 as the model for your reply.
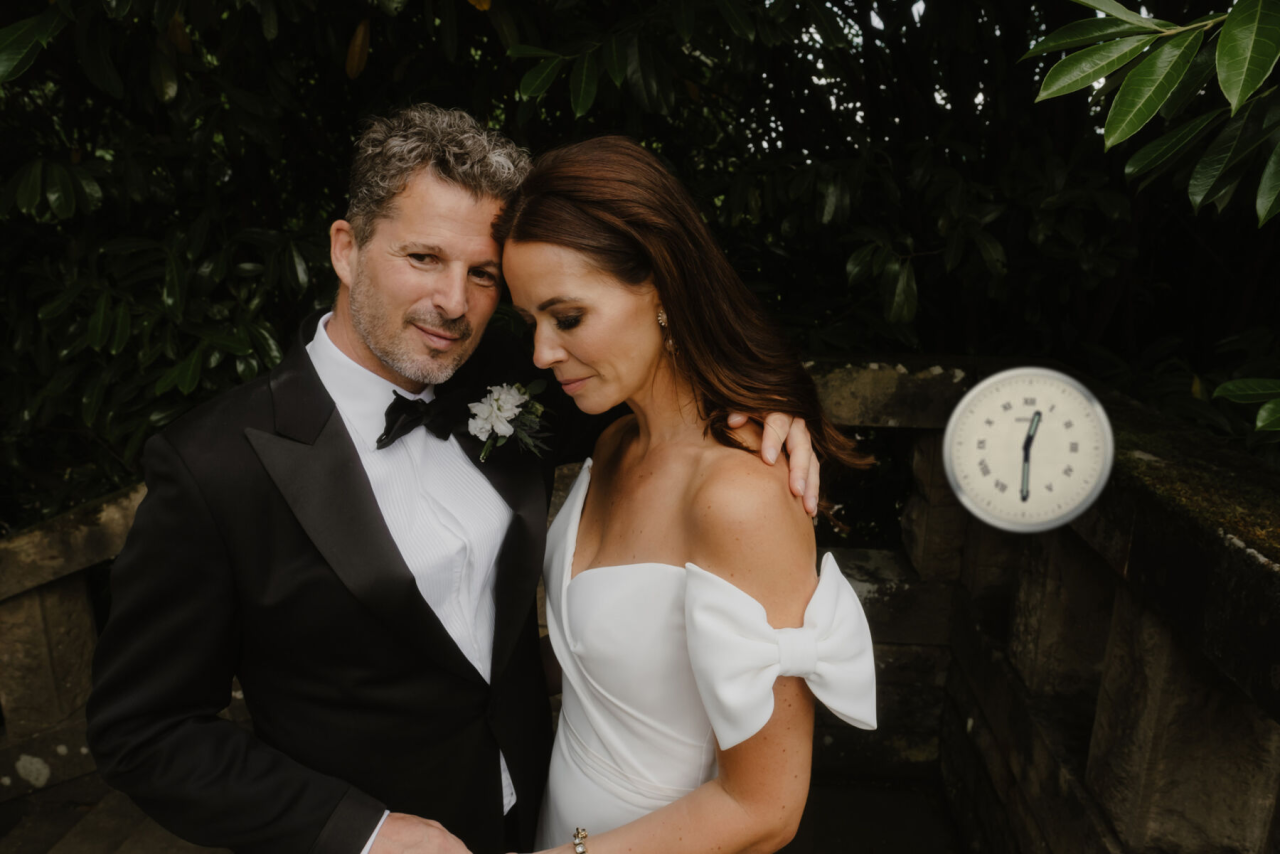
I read 12.30
